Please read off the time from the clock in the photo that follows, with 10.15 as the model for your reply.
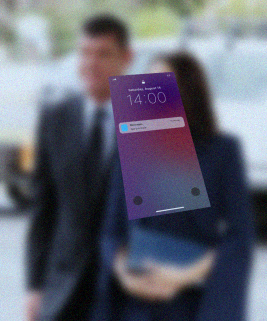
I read 14.00
